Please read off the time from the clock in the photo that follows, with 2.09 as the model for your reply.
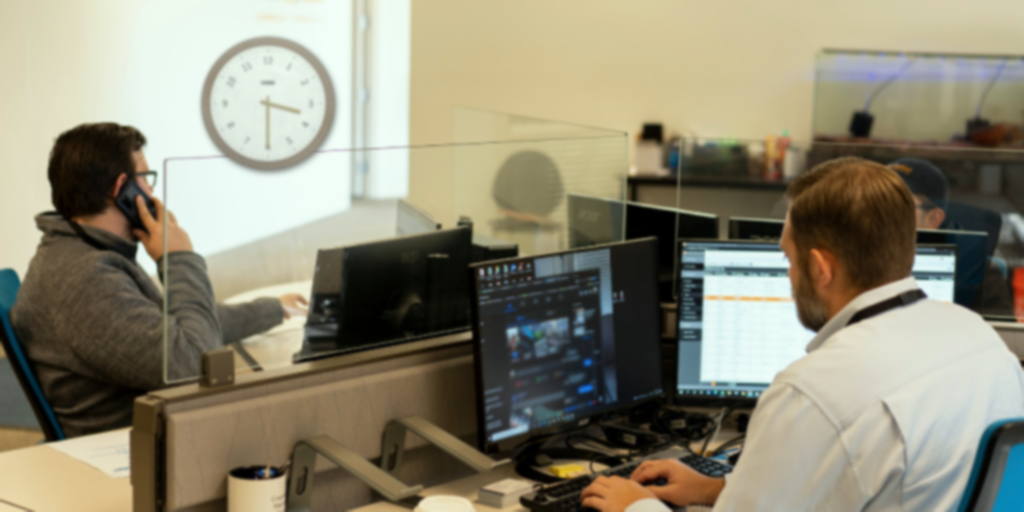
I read 3.30
